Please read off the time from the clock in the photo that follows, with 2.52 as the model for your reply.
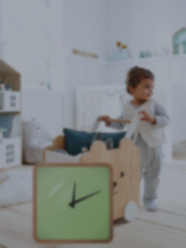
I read 12.11
